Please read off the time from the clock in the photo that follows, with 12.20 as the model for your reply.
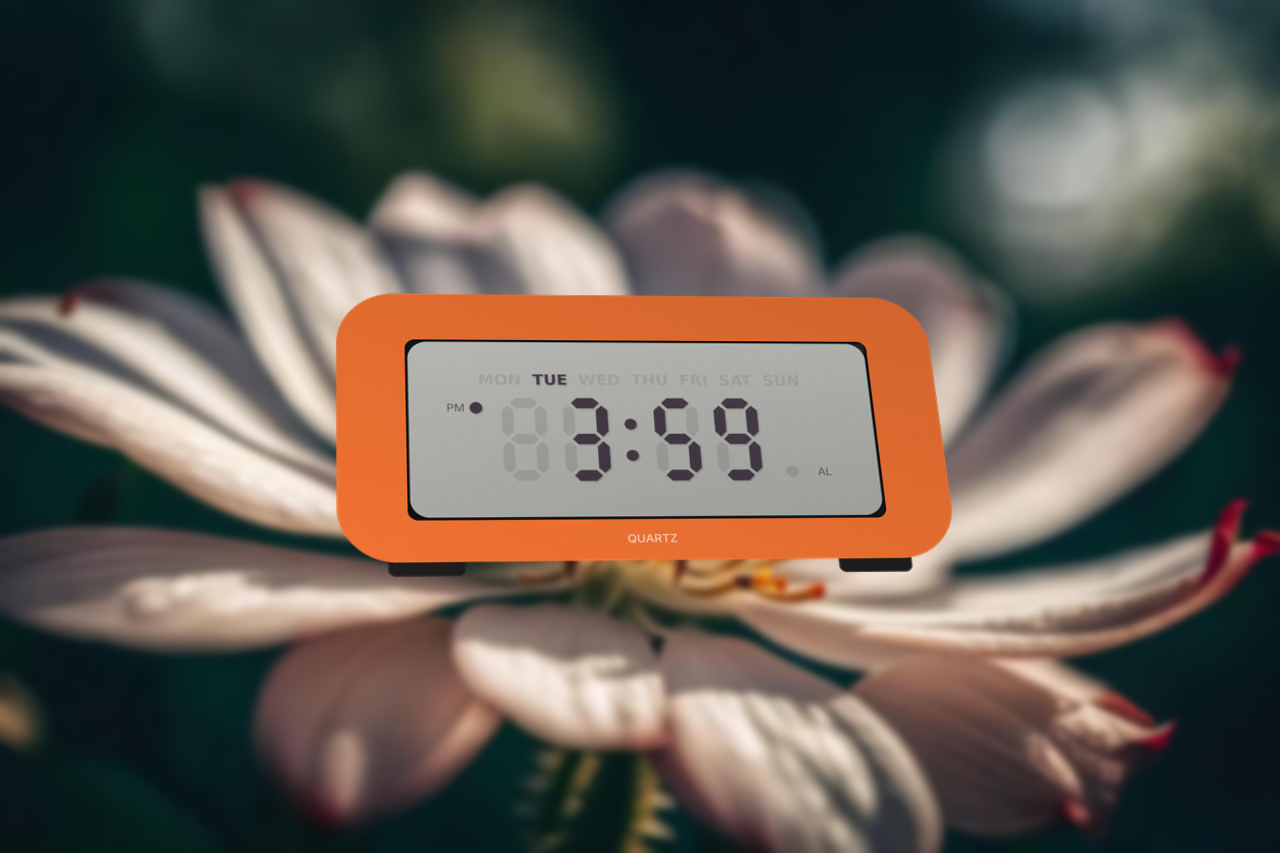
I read 3.59
